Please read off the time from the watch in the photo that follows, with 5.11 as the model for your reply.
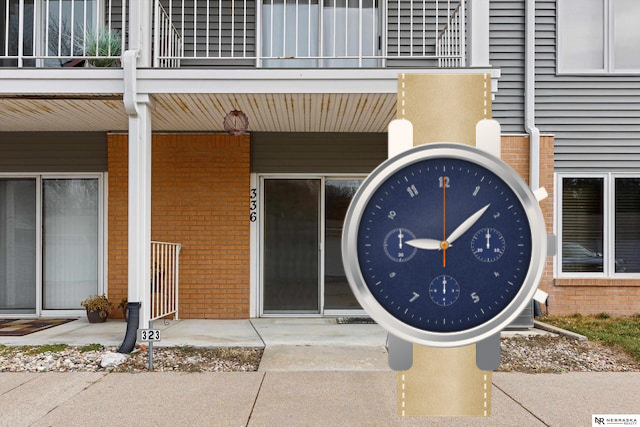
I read 9.08
